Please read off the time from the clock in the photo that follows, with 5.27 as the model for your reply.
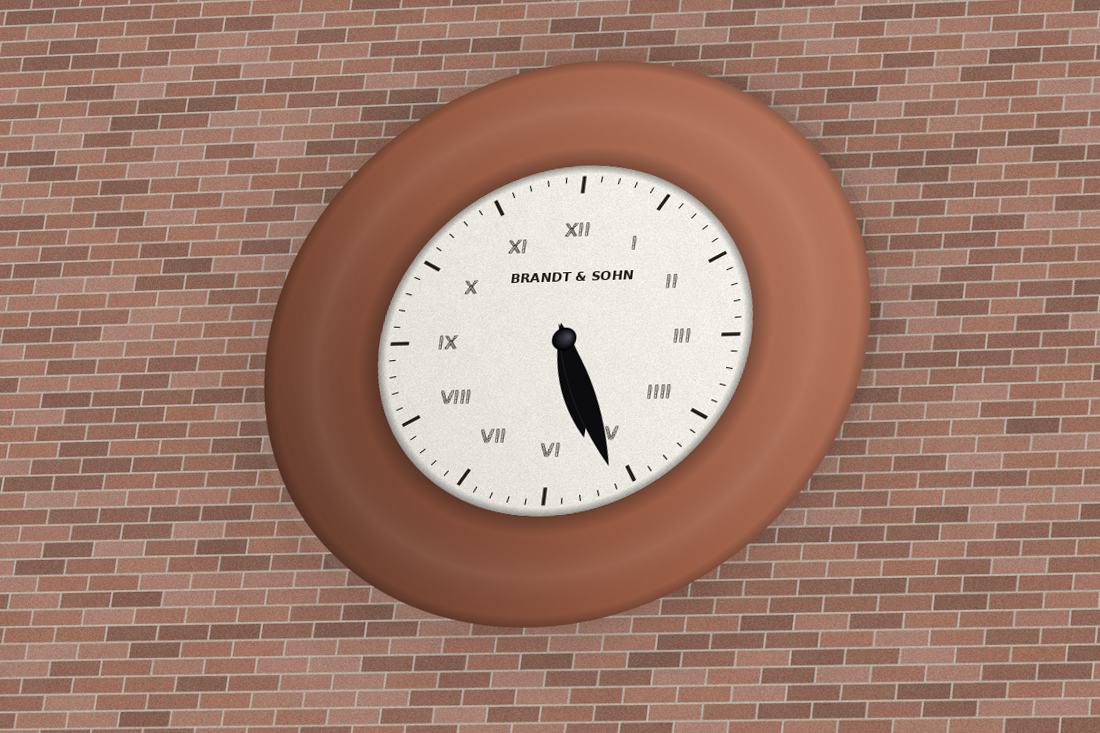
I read 5.26
